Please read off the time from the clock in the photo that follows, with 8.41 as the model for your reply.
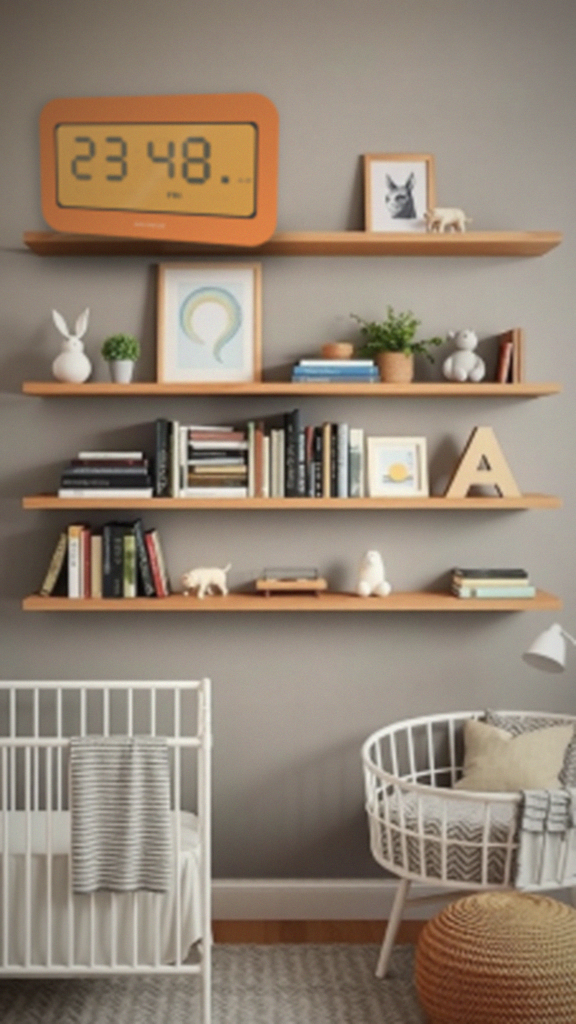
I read 23.48
